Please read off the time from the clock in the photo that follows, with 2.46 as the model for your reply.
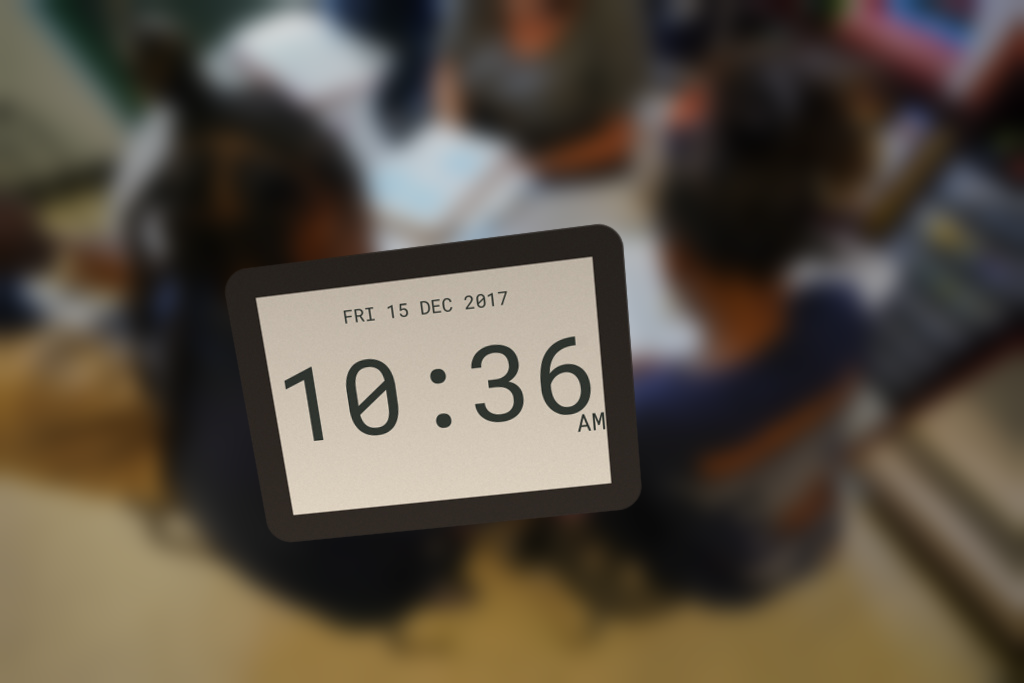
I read 10.36
